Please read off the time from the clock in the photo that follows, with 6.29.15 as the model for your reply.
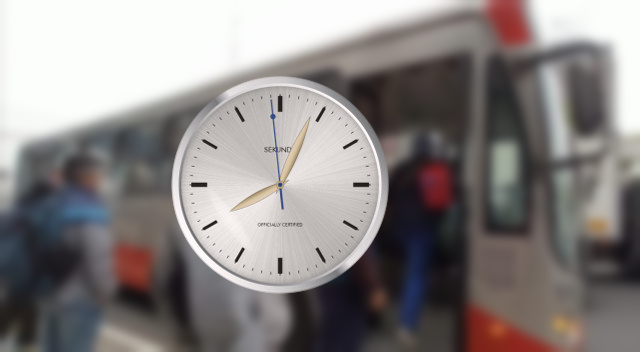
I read 8.03.59
